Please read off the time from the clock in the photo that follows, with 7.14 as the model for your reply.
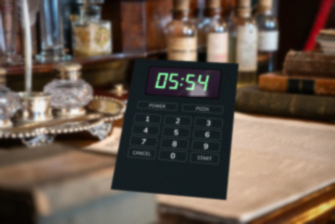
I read 5.54
